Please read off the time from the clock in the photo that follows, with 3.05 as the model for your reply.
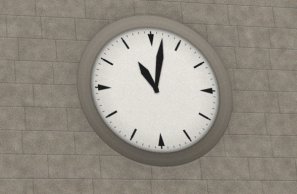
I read 11.02
